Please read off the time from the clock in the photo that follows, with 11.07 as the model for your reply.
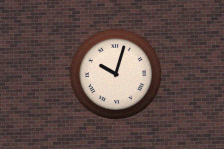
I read 10.03
